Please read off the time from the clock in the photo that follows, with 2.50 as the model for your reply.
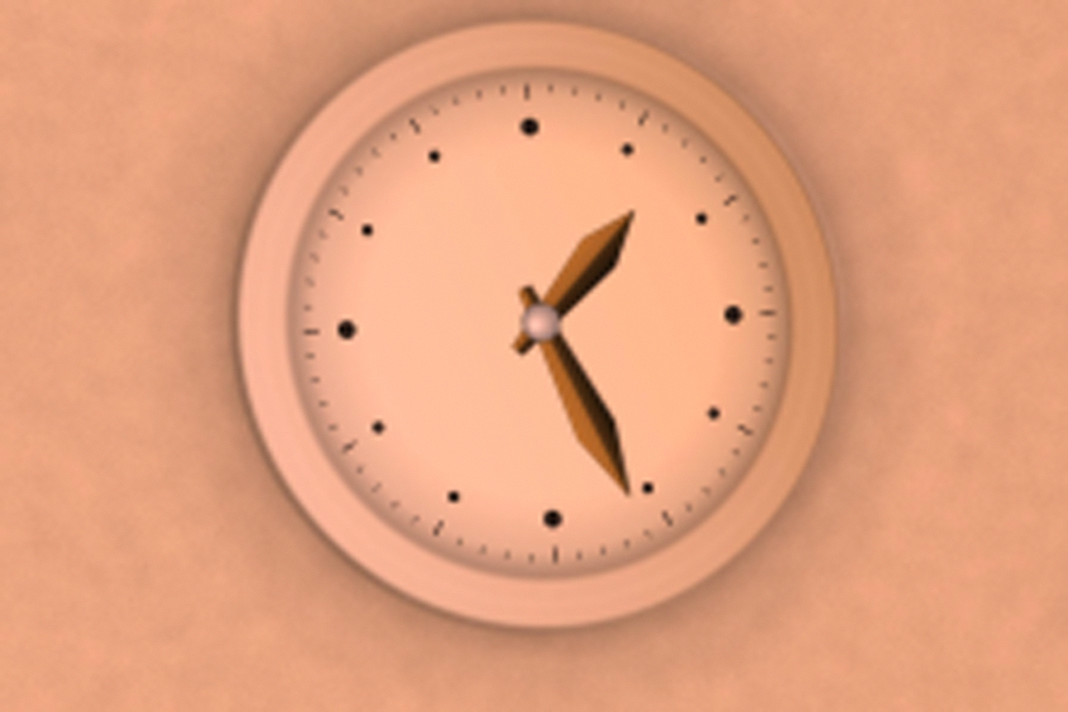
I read 1.26
